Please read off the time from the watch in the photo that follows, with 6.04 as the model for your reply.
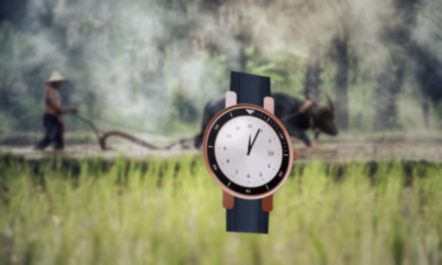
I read 12.04
